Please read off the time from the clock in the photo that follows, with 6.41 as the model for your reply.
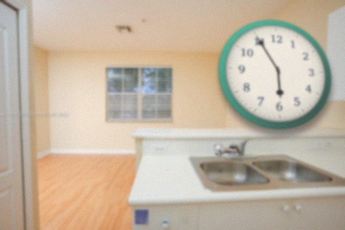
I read 5.55
